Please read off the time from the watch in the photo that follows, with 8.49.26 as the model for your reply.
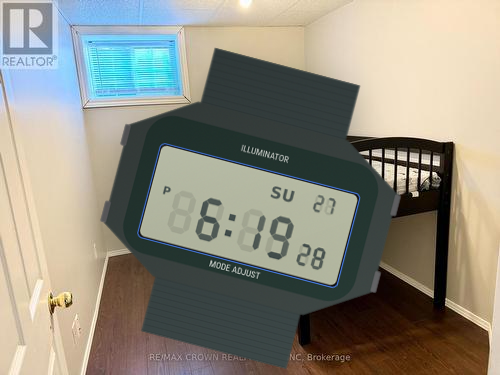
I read 6.19.28
